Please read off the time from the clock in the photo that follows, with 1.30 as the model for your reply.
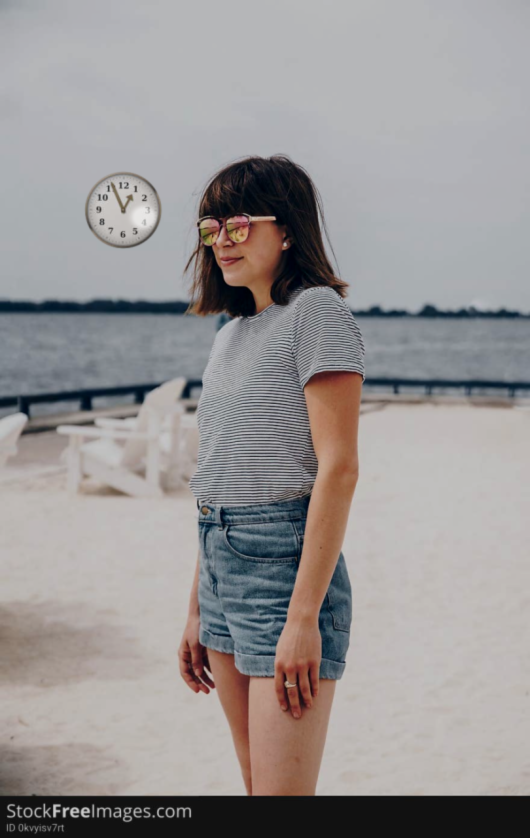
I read 12.56
